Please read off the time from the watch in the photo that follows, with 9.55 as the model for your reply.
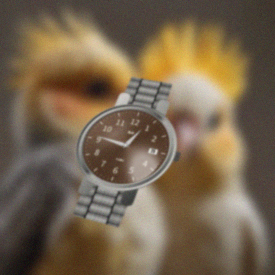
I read 12.46
